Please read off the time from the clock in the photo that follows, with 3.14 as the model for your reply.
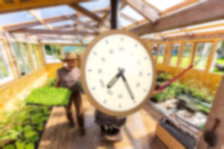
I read 7.25
